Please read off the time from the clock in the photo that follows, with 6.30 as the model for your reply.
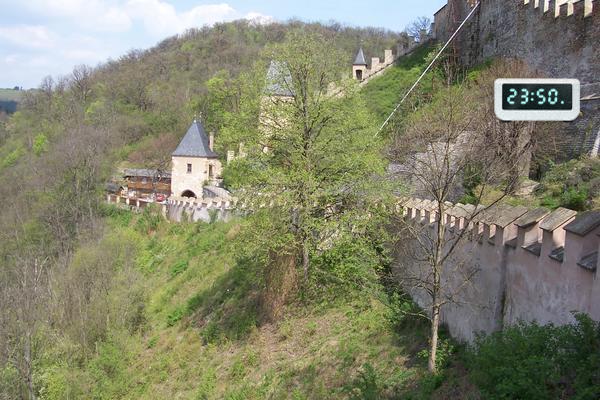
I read 23.50
